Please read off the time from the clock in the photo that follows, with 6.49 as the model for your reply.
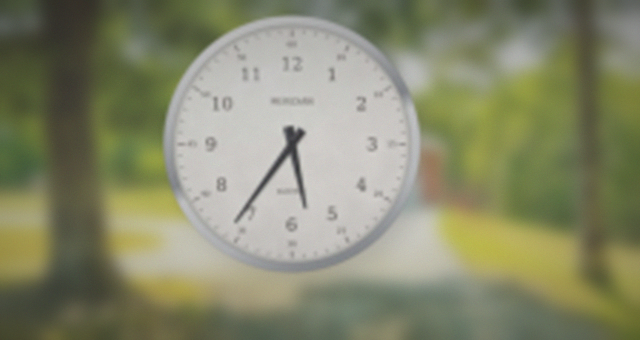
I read 5.36
